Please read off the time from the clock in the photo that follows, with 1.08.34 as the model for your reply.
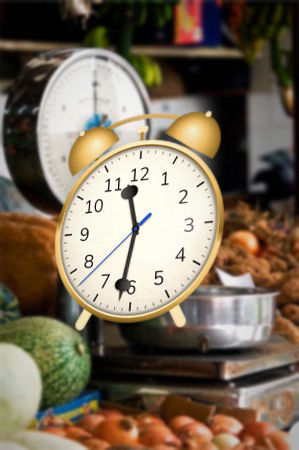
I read 11.31.38
